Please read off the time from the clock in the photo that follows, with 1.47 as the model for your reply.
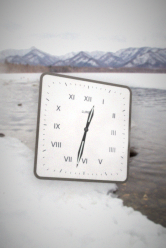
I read 12.32
